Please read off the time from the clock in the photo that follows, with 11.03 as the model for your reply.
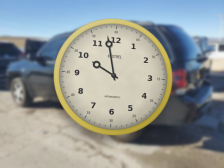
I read 9.58
